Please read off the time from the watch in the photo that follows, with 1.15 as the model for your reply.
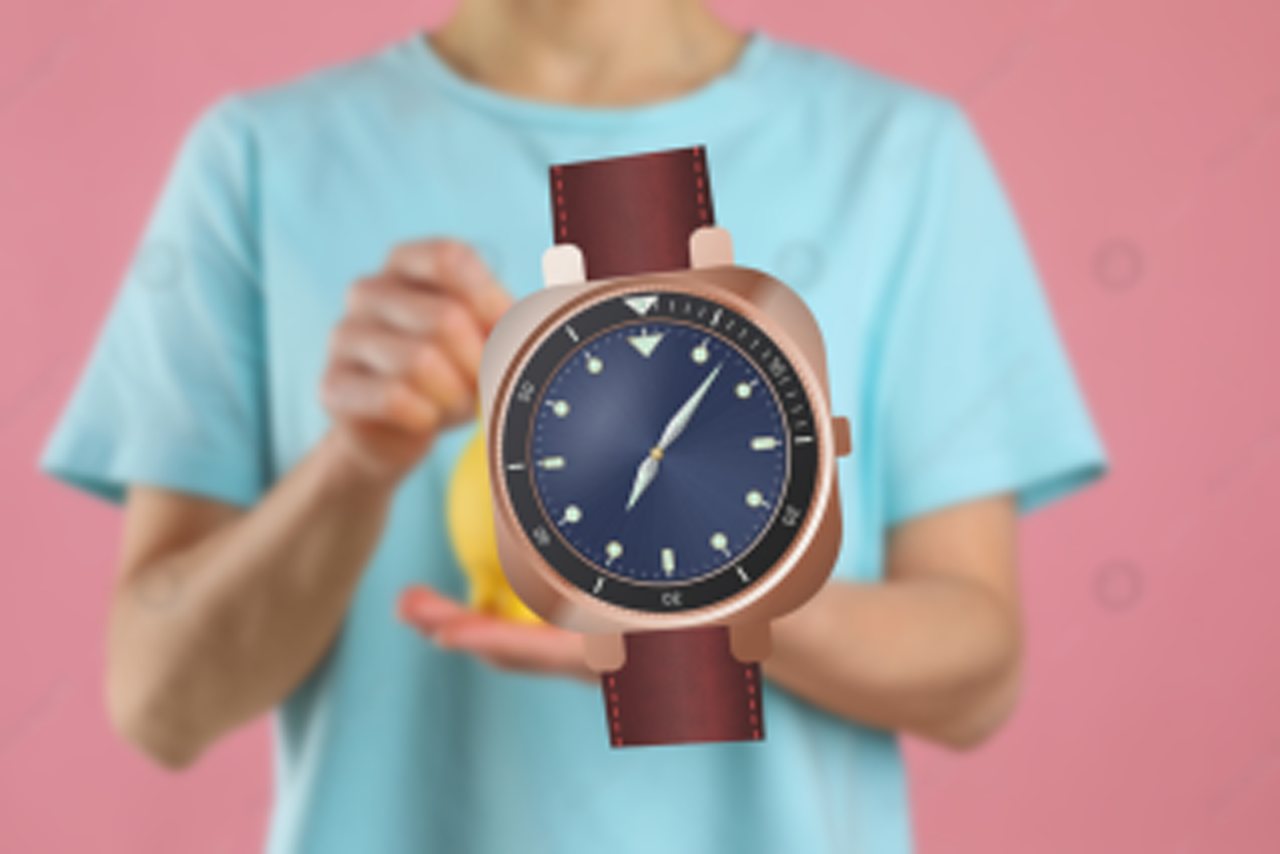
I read 7.07
